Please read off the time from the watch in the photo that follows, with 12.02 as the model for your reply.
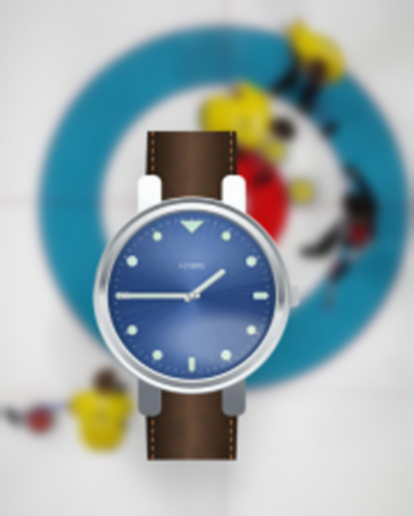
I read 1.45
